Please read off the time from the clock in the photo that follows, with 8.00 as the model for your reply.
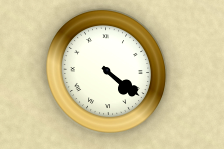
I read 4.21
